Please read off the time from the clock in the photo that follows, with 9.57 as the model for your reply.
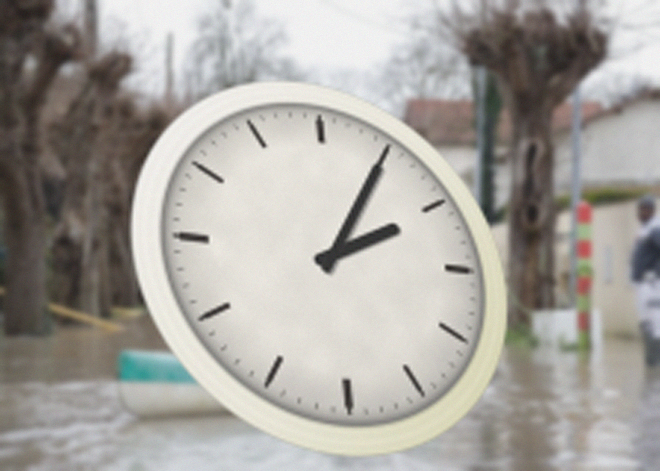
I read 2.05
